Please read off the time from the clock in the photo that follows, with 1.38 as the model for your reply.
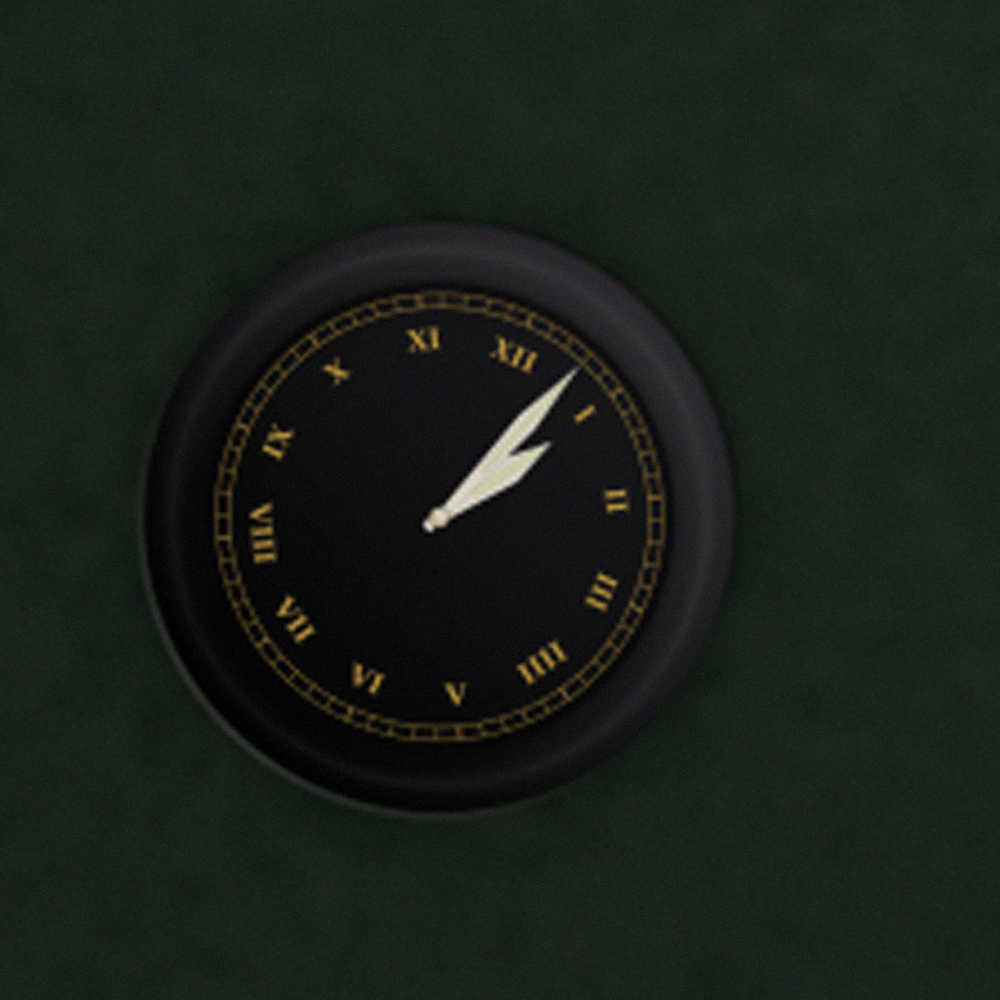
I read 1.03
